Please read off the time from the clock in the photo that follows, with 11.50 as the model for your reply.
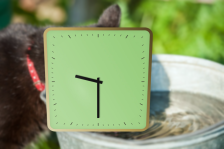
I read 9.30
